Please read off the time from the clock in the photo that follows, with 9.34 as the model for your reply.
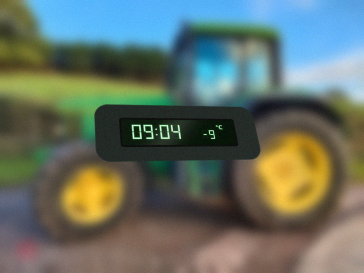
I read 9.04
